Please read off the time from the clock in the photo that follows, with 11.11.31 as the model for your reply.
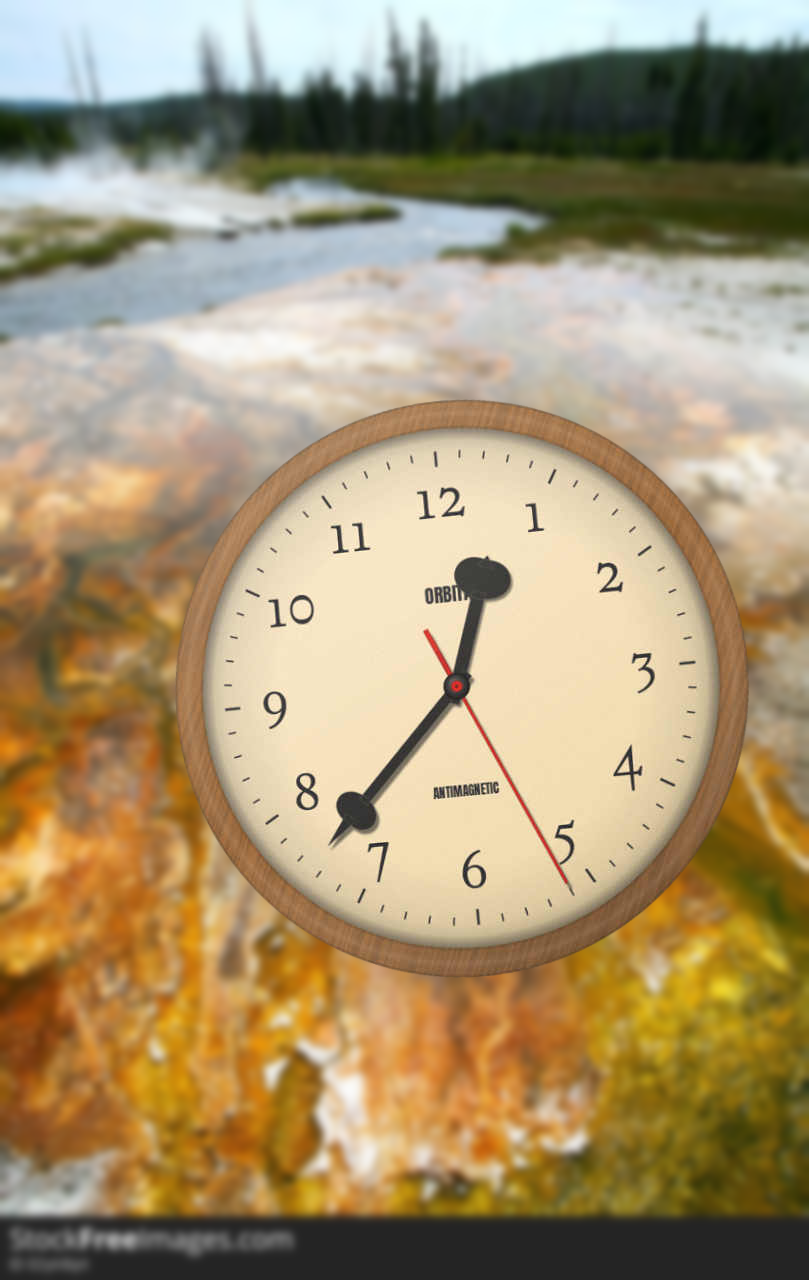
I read 12.37.26
